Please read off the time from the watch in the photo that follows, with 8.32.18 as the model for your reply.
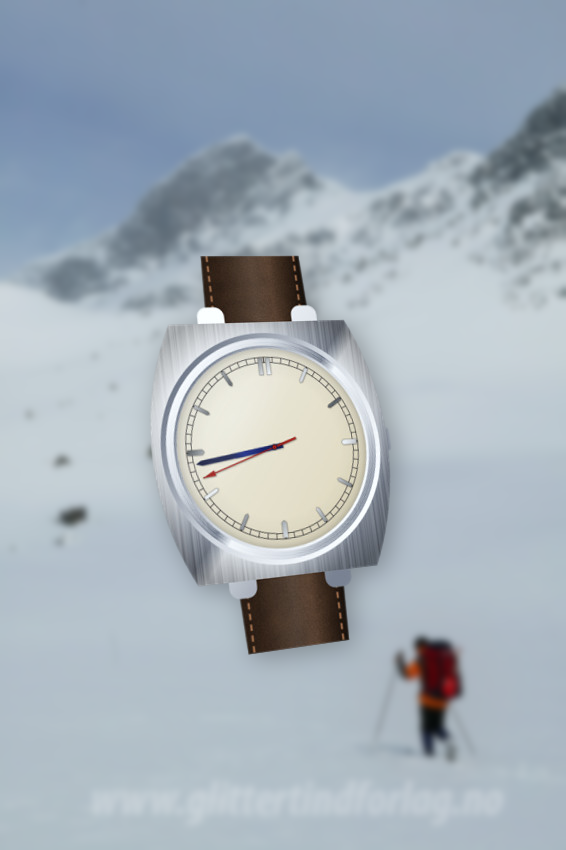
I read 8.43.42
